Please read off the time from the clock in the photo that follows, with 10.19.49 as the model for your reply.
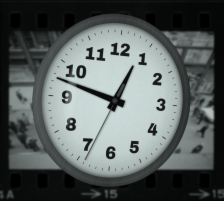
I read 12.47.34
